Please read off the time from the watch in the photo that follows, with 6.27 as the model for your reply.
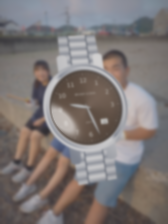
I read 9.27
